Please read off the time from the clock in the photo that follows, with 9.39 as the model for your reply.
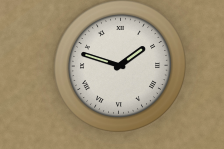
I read 1.48
